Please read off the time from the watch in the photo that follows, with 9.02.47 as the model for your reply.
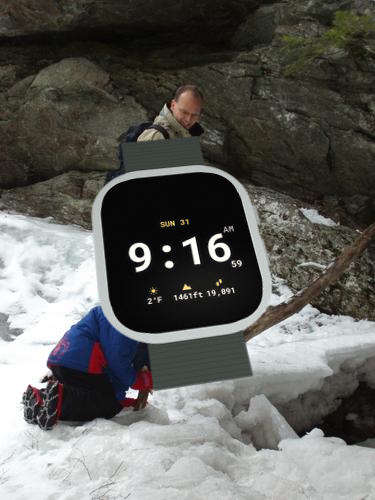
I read 9.16.59
